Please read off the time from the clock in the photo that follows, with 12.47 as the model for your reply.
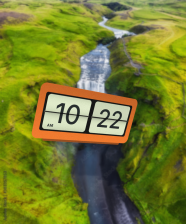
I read 10.22
